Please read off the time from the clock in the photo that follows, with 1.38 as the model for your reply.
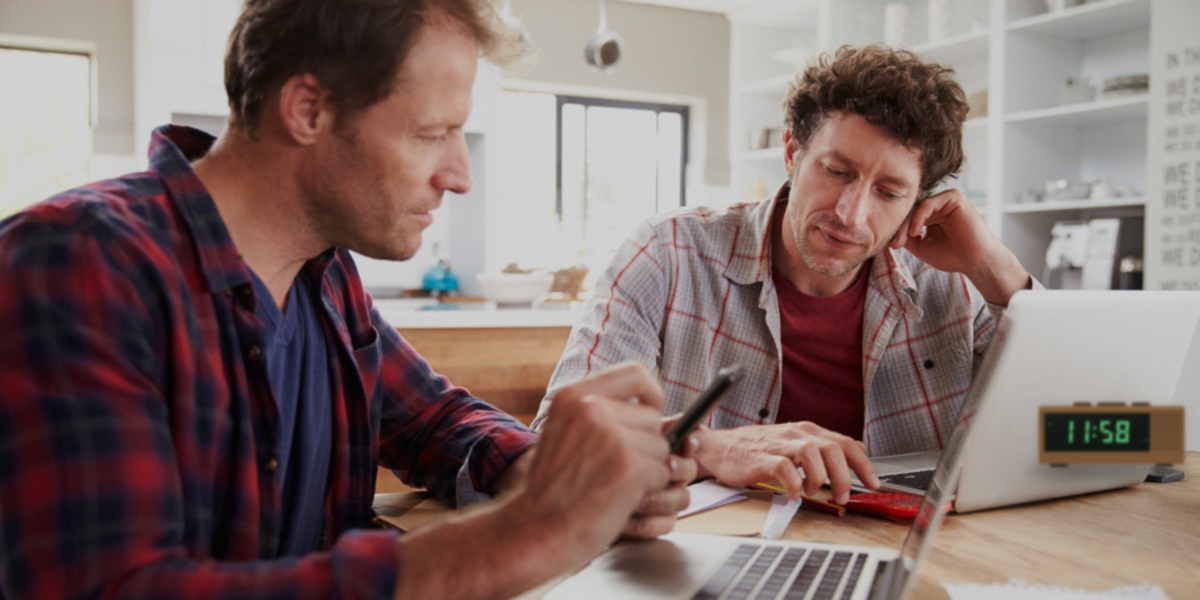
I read 11.58
